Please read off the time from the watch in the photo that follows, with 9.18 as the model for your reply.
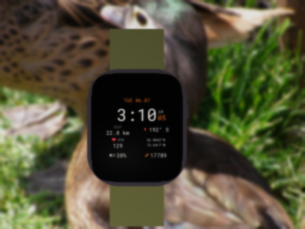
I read 3.10
